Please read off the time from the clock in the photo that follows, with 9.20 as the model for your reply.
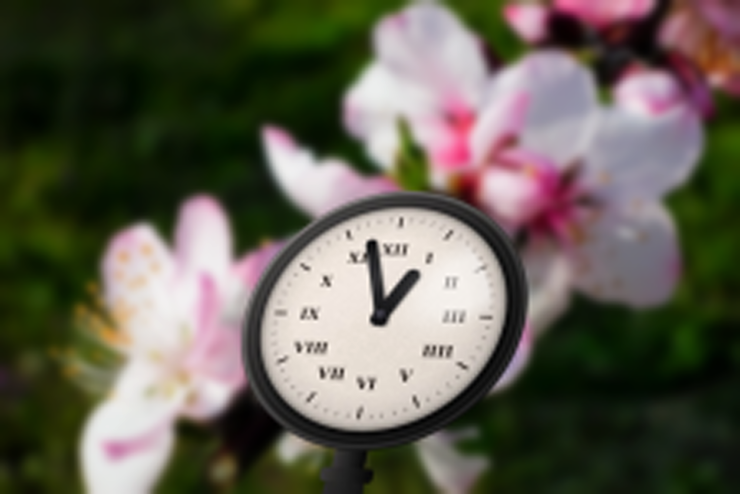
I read 12.57
